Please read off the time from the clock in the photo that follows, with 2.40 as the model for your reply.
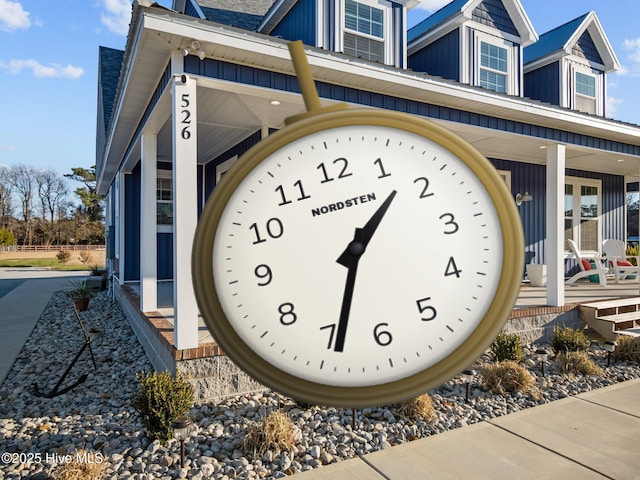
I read 1.34
